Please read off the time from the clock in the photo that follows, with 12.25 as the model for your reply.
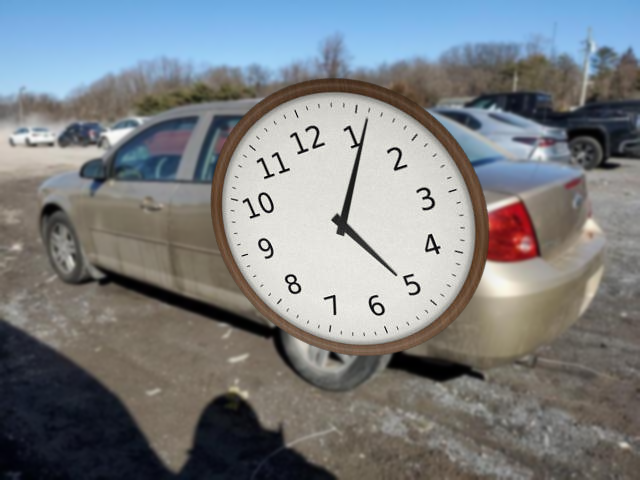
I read 5.06
